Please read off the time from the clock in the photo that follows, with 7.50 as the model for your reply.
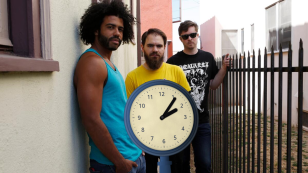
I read 2.06
